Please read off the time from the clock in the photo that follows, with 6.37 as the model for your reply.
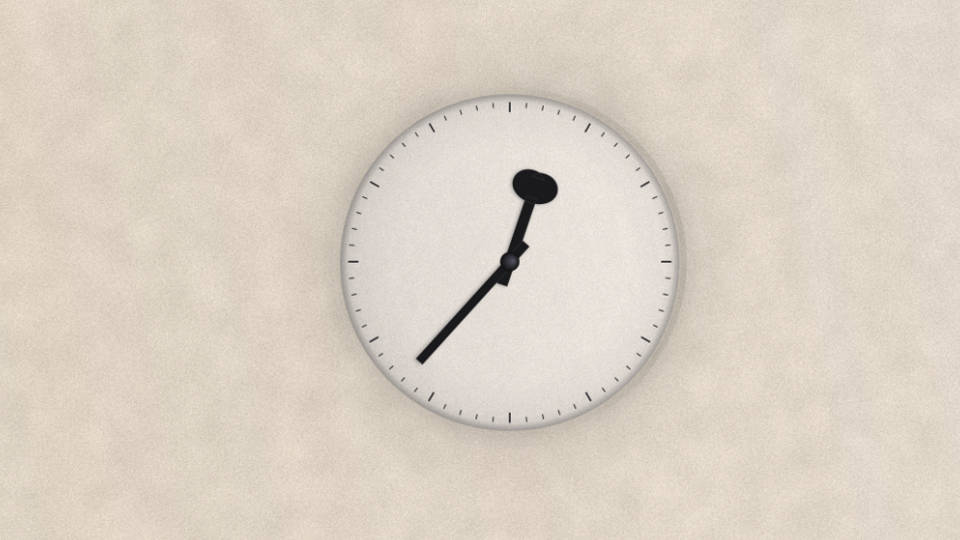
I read 12.37
